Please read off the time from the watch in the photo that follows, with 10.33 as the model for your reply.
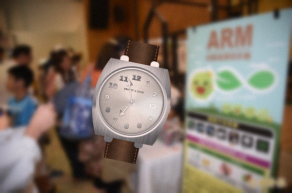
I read 6.57
